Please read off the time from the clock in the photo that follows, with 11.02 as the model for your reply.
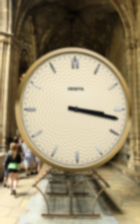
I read 3.17
